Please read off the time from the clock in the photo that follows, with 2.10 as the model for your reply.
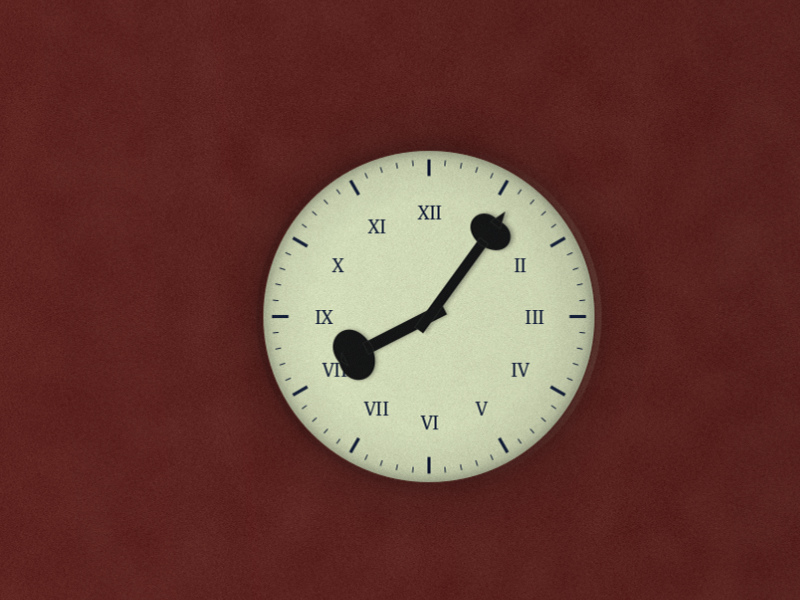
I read 8.06
